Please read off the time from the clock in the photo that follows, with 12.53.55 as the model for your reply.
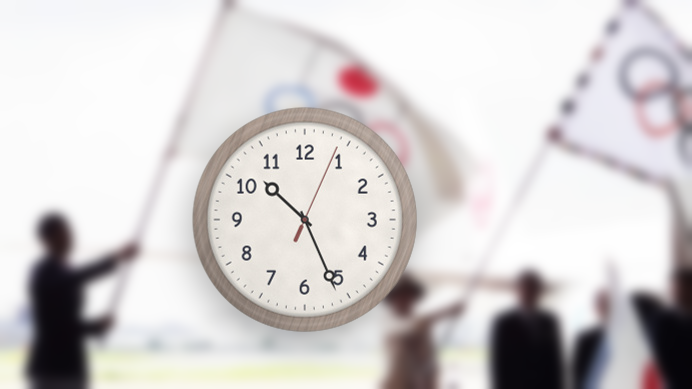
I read 10.26.04
